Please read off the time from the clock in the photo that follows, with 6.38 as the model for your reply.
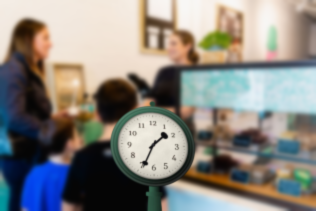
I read 1.34
